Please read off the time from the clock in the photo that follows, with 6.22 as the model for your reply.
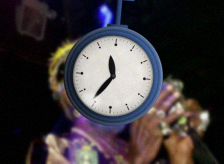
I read 11.36
